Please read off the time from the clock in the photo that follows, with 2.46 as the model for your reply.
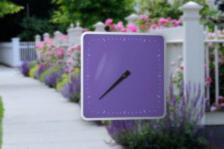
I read 7.38
